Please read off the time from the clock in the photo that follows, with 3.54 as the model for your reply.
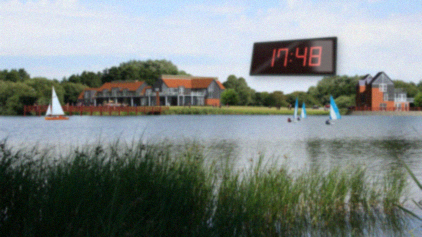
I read 17.48
